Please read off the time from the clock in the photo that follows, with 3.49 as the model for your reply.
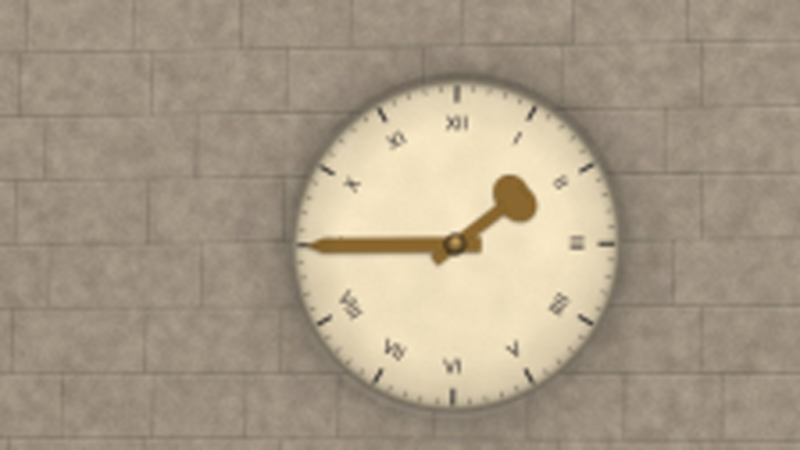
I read 1.45
